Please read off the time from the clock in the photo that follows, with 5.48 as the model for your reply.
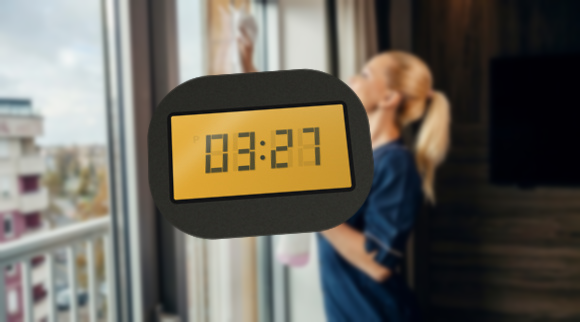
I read 3.27
